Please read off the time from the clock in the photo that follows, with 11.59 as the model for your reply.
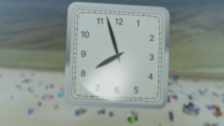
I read 7.57
